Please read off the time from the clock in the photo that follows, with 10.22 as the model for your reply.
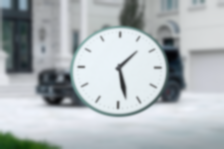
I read 1.28
